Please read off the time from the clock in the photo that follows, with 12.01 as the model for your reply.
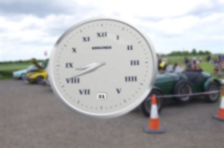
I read 8.41
